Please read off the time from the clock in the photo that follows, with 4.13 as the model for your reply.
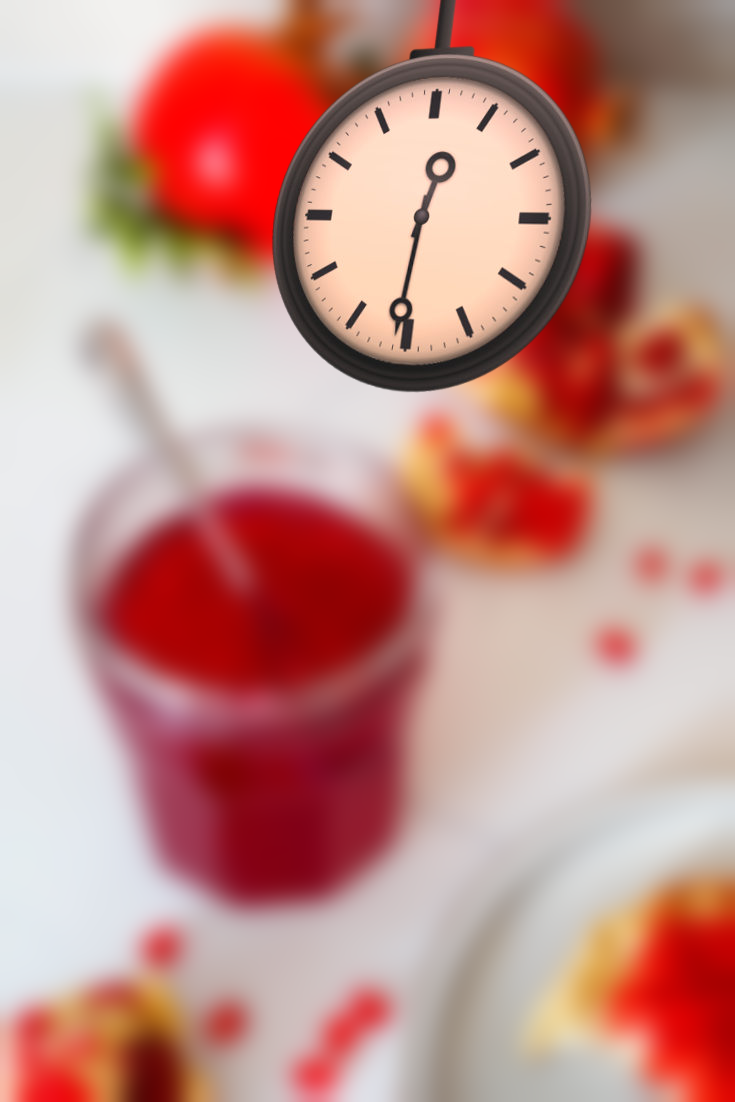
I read 12.31
